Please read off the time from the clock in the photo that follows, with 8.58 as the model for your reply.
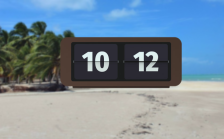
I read 10.12
